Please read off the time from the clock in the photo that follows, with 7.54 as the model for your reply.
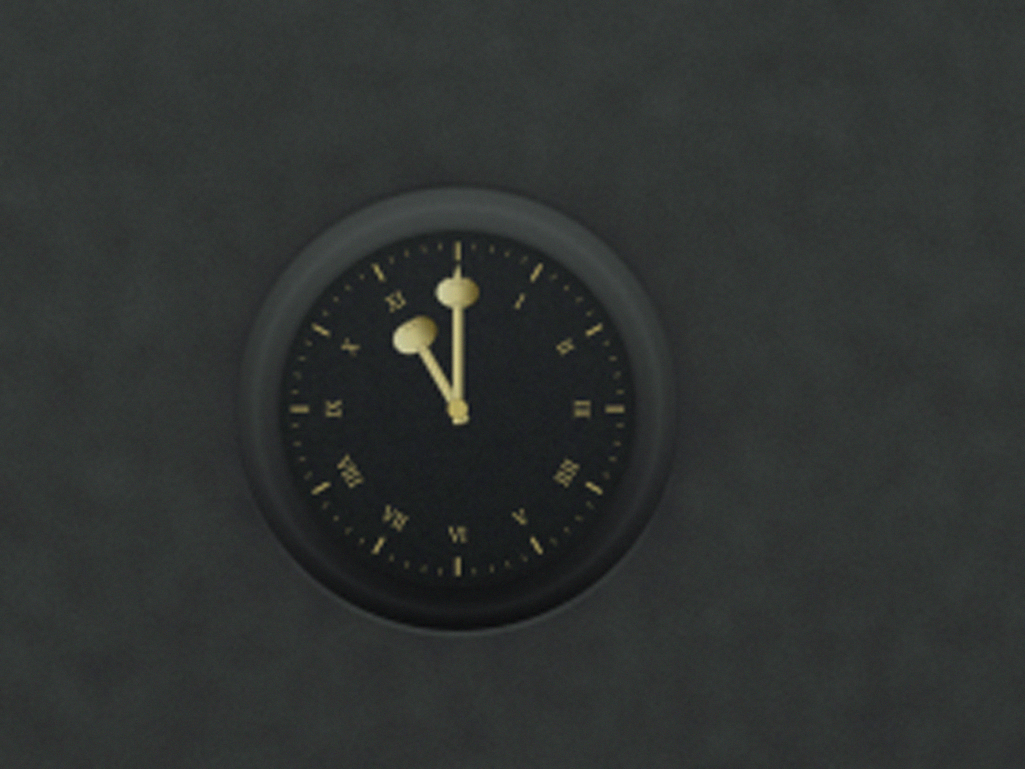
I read 11.00
